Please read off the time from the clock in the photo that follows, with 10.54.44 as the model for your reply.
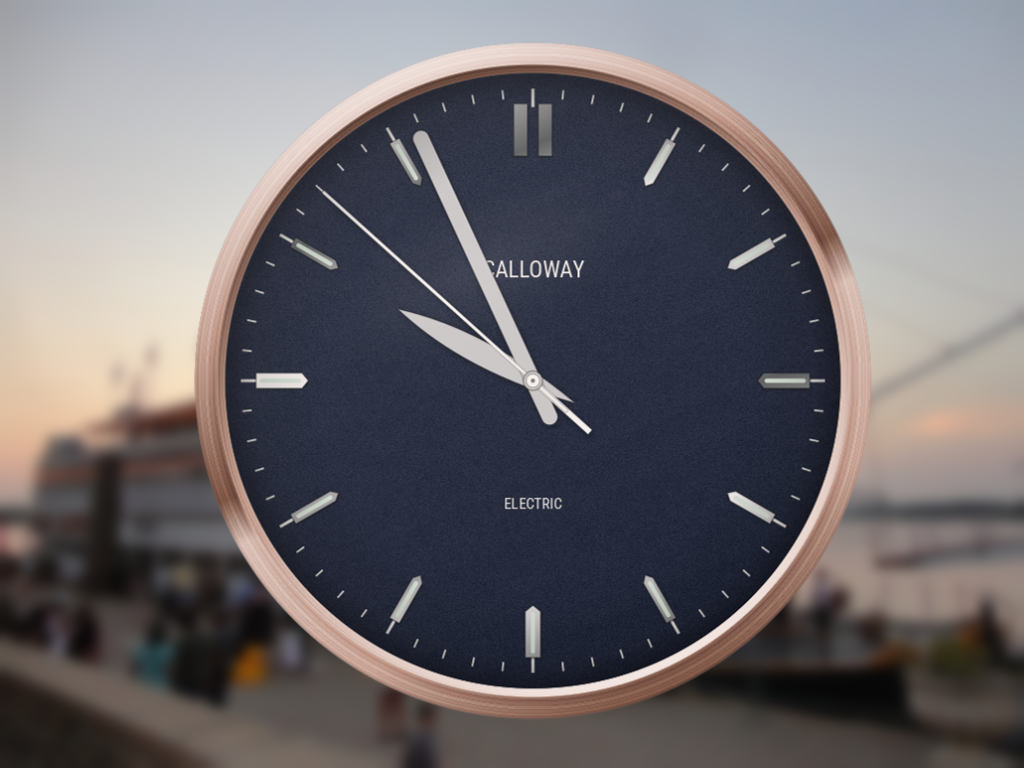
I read 9.55.52
